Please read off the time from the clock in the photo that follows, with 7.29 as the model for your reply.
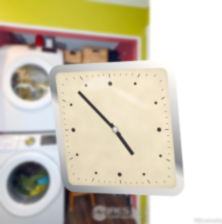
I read 4.53
